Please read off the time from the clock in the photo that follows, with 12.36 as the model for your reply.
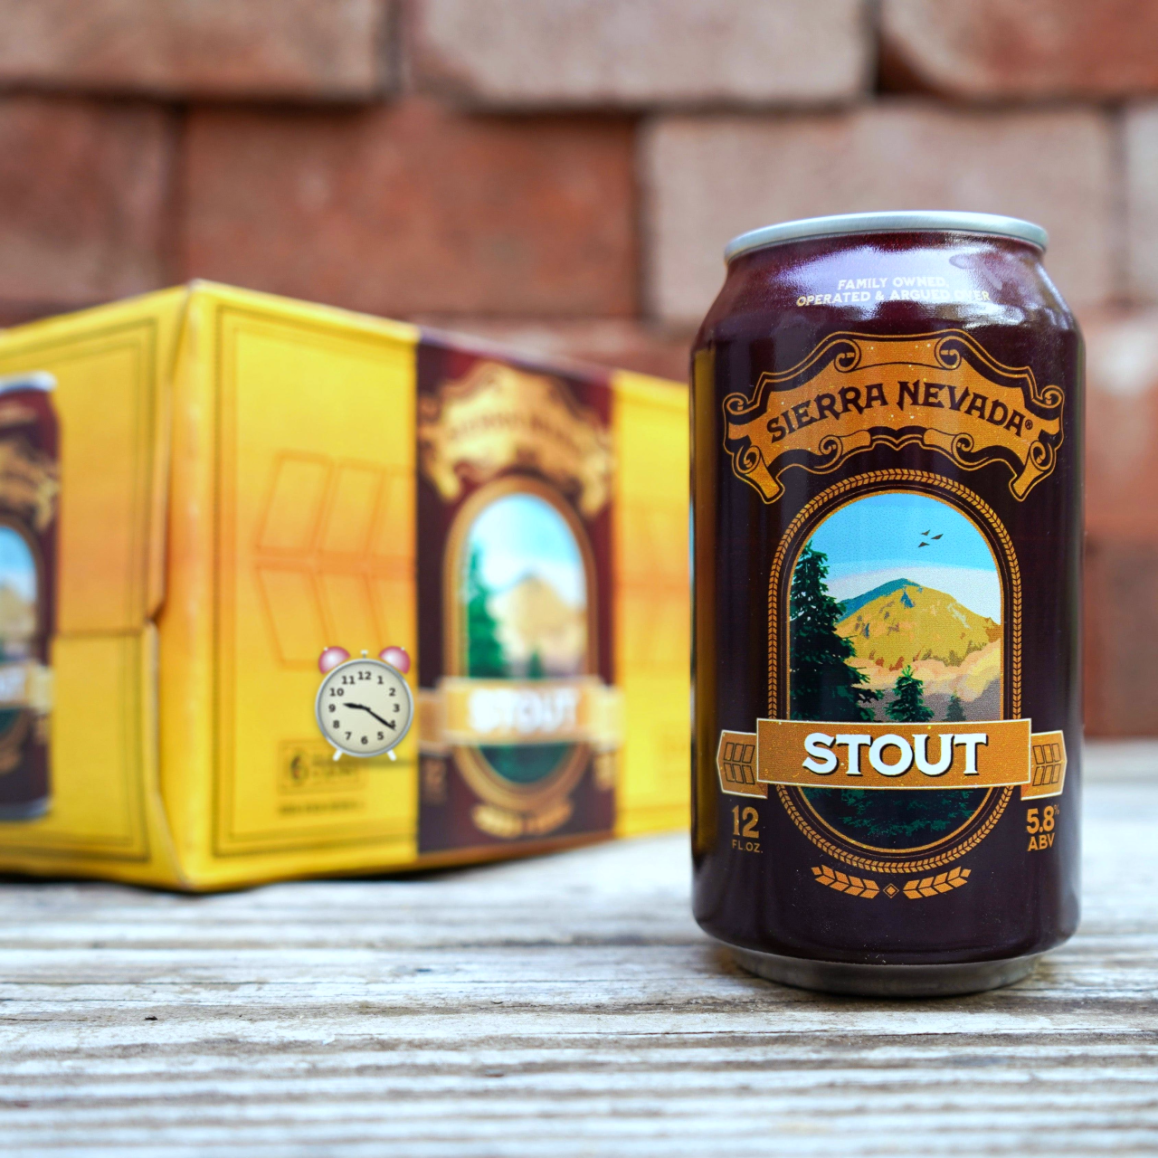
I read 9.21
